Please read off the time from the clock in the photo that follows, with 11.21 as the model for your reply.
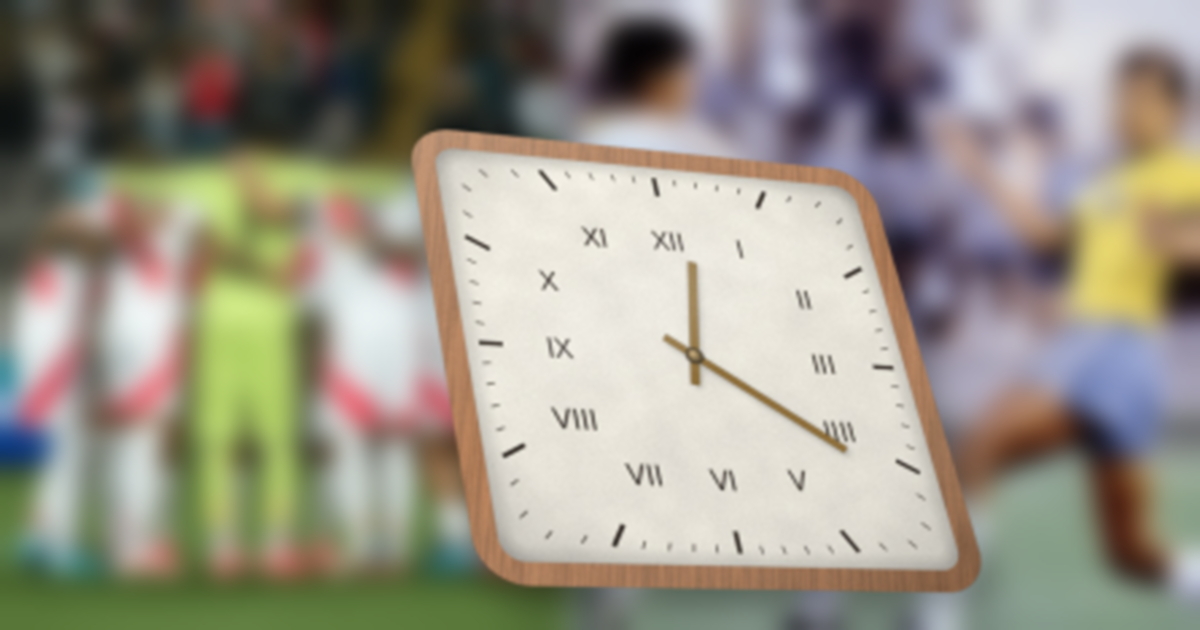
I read 12.21
